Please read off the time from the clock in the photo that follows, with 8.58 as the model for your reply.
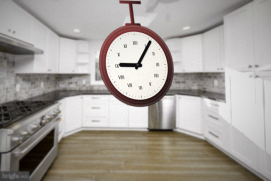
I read 9.06
